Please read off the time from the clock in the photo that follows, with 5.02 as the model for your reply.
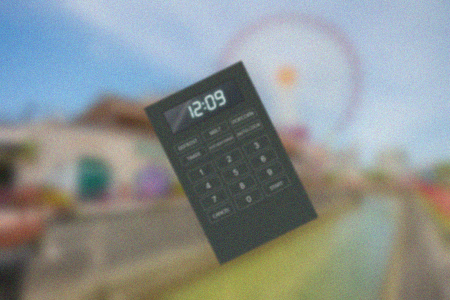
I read 12.09
